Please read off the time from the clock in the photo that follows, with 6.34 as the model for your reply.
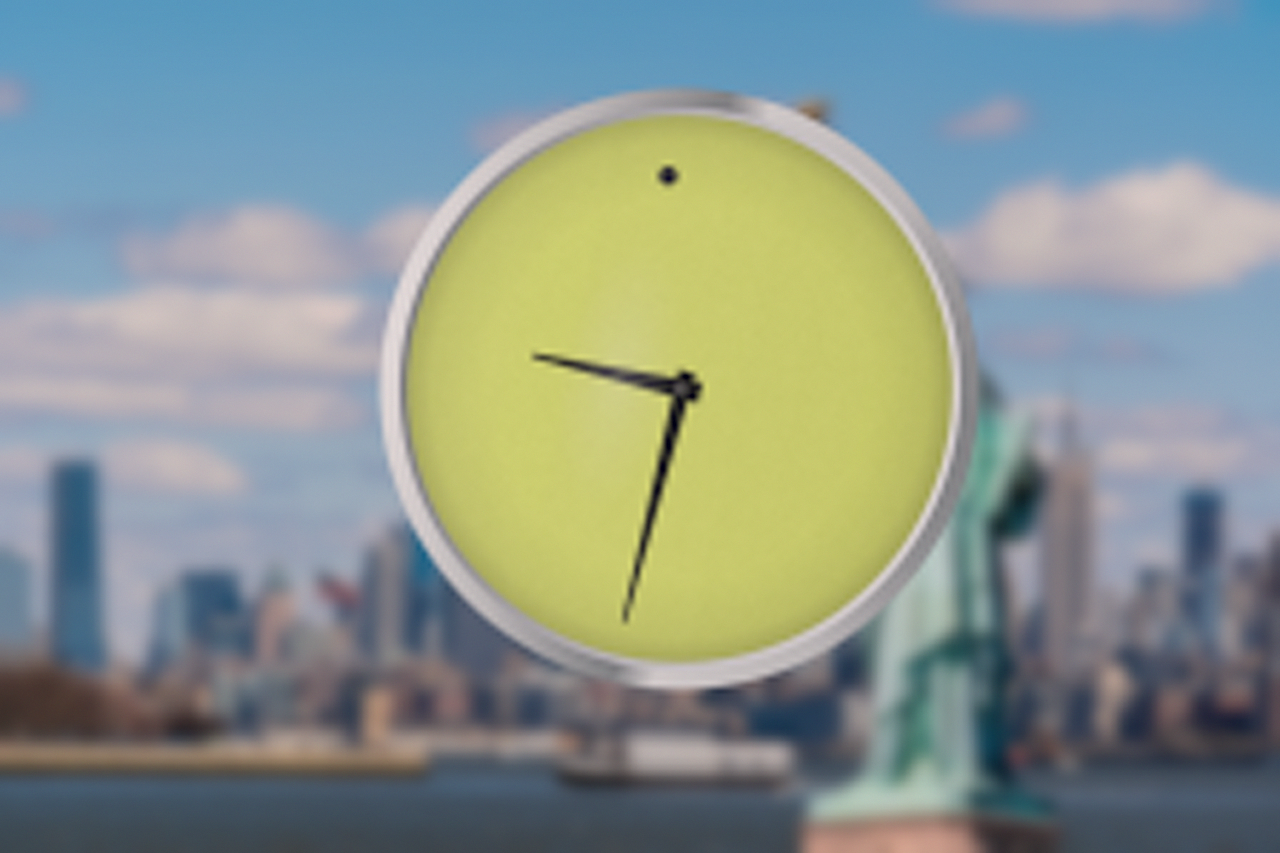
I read 9.33
